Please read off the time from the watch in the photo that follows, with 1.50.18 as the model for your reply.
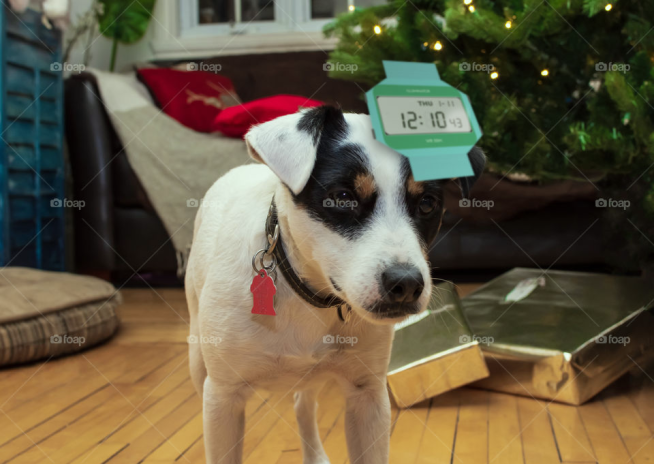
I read 12.10.43
